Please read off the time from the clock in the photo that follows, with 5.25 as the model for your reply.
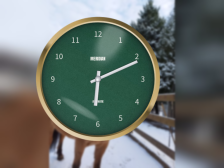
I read 6.11
